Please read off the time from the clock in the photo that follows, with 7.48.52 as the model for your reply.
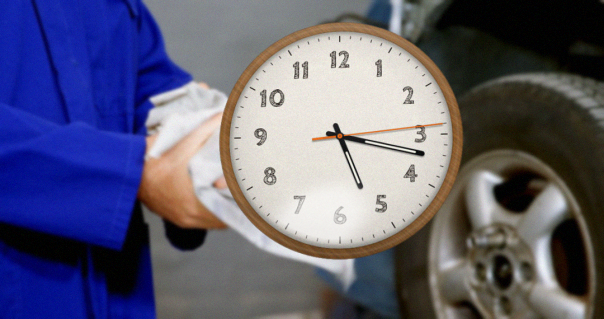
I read 5.17.14
